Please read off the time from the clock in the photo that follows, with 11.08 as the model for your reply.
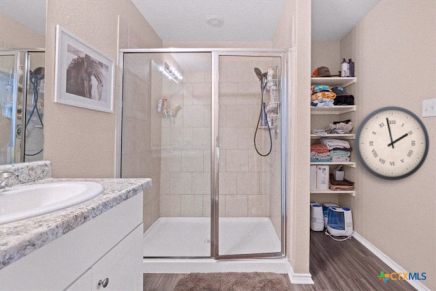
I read 1.58
